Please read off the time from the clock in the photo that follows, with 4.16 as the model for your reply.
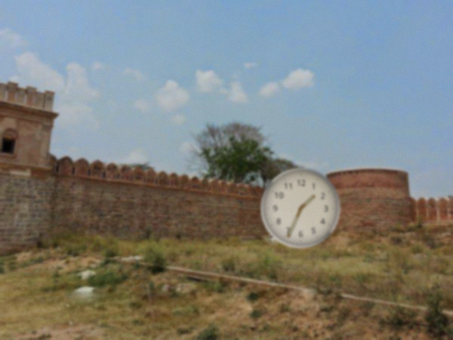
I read 1.34
